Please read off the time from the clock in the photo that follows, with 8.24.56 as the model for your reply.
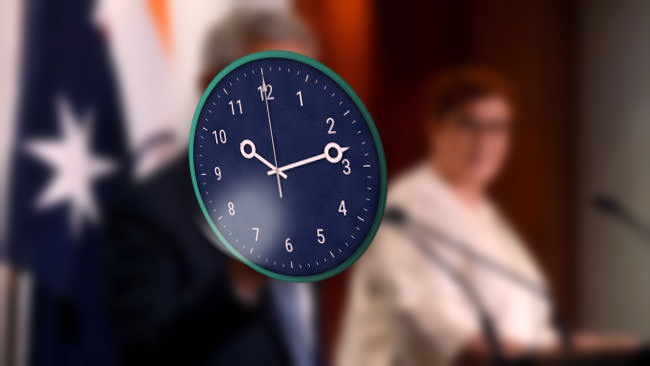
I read 10.13.00
